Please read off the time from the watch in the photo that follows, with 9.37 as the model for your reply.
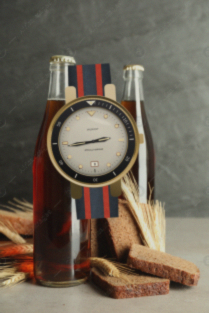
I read 2.44
